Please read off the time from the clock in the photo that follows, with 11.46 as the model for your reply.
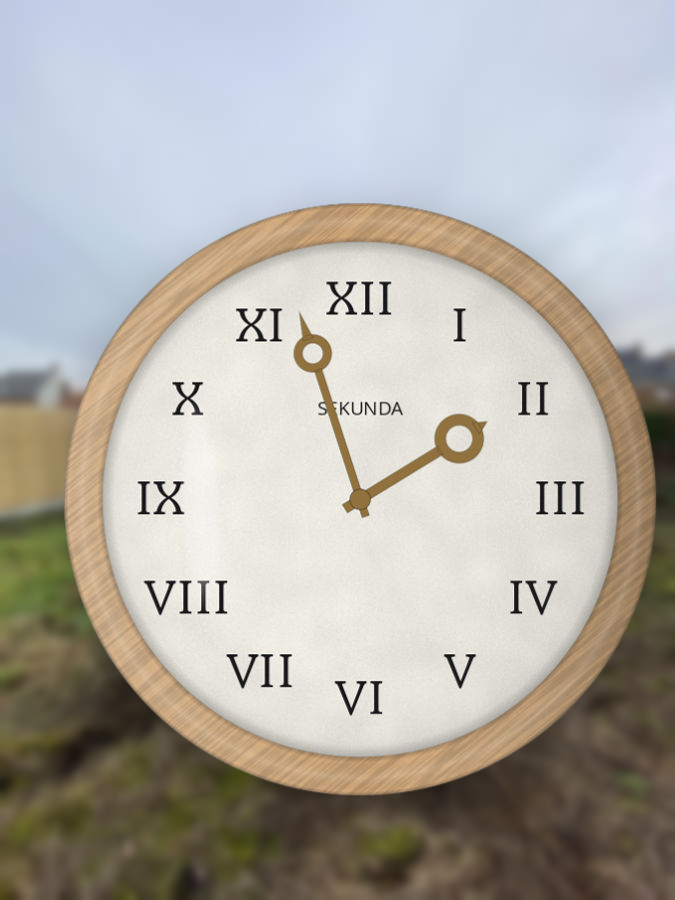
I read 1.57
